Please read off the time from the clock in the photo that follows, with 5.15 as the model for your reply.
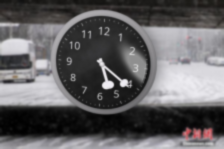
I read 5.21
